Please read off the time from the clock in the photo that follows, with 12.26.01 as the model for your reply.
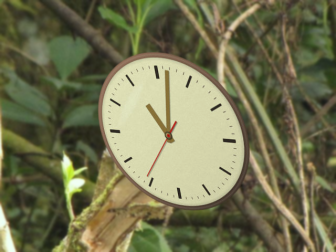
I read 11.01.36
